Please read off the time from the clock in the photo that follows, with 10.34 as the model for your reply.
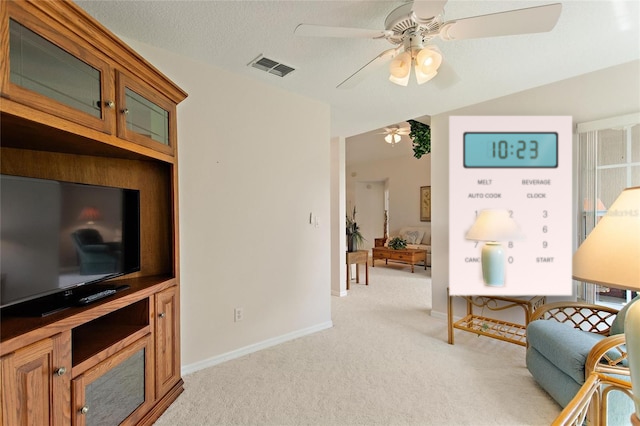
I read 10.23
